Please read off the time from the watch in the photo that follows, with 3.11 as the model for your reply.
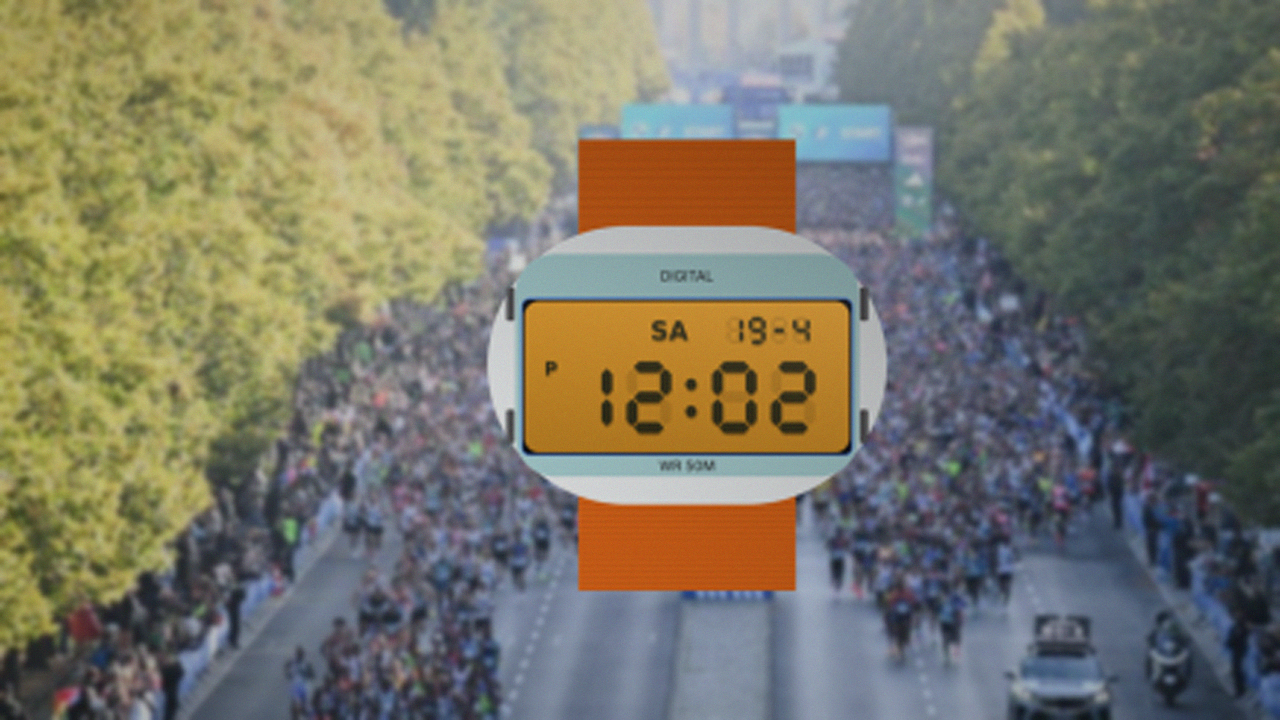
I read 12.02
